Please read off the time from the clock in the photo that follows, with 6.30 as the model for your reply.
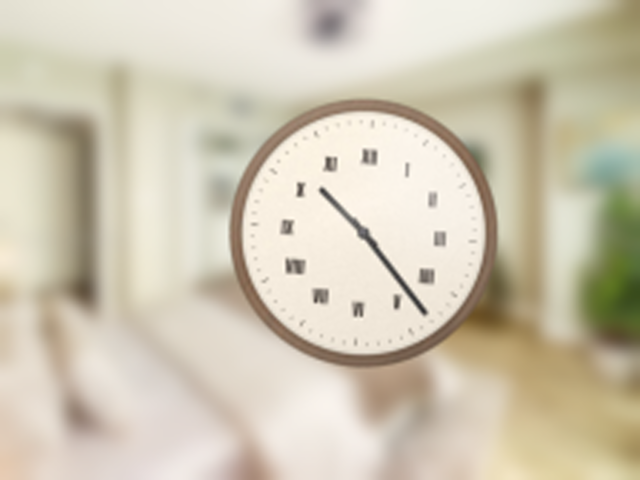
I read 10.23
